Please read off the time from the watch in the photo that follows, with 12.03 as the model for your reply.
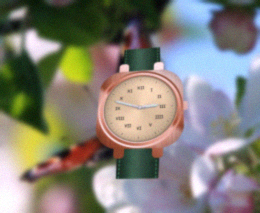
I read 2.48
